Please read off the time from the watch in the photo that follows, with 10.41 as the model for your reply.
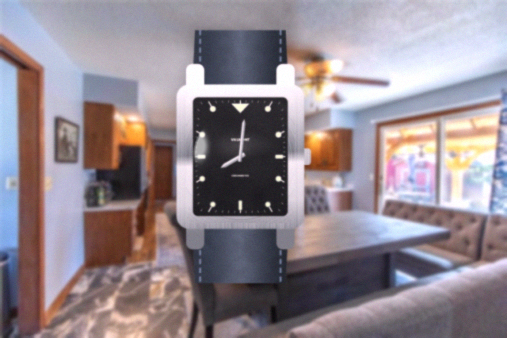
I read 8.01
